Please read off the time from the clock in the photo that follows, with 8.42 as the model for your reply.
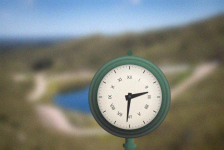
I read 2.31
